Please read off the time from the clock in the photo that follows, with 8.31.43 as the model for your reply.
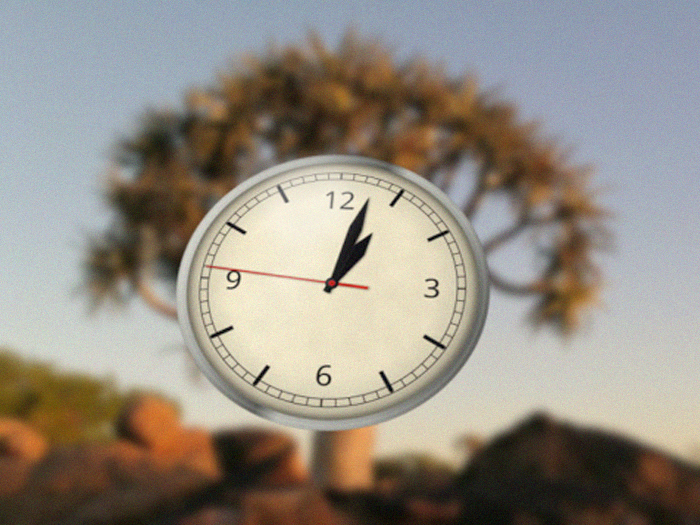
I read 1.02.46
